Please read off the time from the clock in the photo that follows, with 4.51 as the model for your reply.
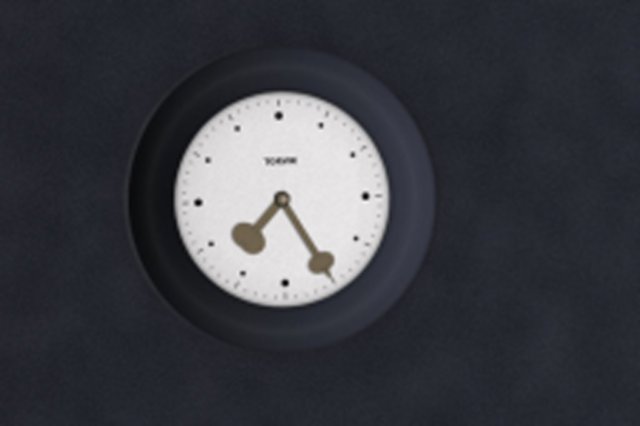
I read 7.25
